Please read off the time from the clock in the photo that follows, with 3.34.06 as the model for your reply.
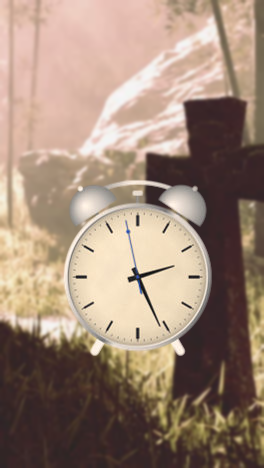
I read 2.25.58
